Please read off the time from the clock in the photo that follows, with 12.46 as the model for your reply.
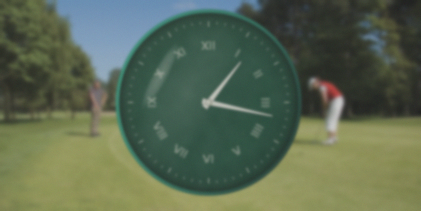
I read 1.17
